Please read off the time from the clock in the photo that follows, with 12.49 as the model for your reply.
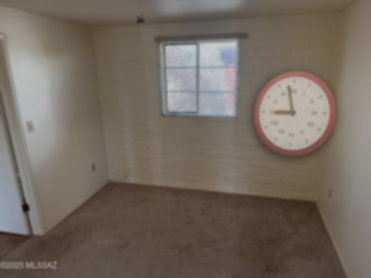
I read 8.58
